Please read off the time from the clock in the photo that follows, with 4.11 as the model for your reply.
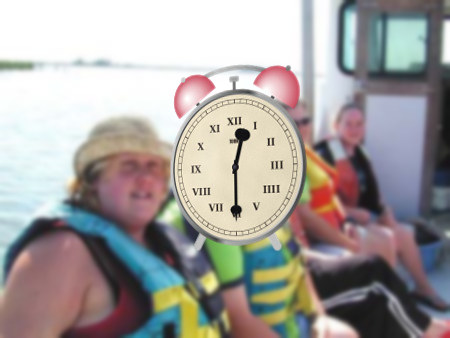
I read 12.30
